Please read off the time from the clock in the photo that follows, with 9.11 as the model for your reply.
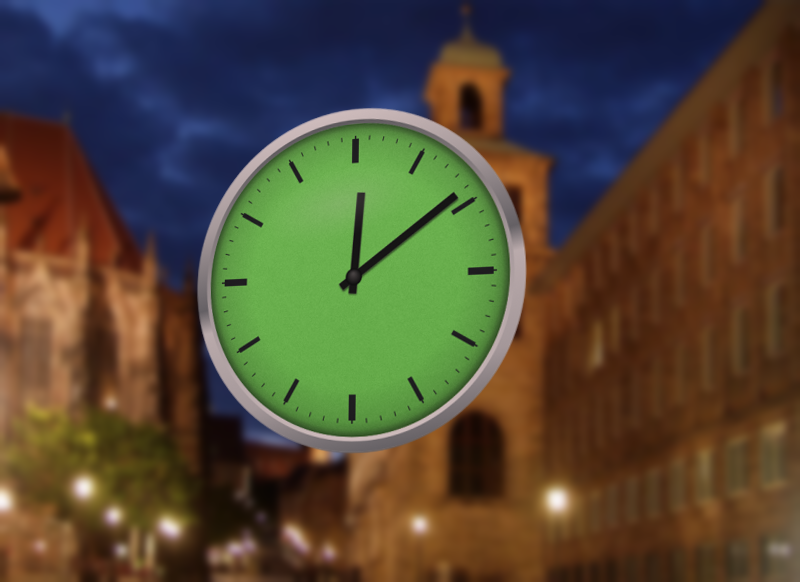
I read 12.09
